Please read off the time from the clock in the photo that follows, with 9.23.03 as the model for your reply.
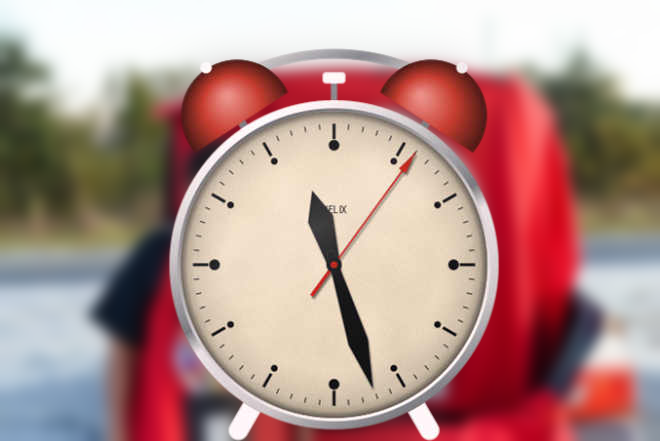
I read 11.27.06
